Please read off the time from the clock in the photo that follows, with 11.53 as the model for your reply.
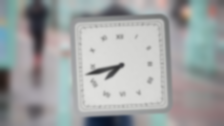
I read 7.43
